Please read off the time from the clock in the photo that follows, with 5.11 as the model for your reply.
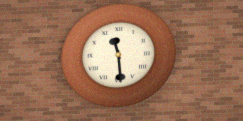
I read 11.29
